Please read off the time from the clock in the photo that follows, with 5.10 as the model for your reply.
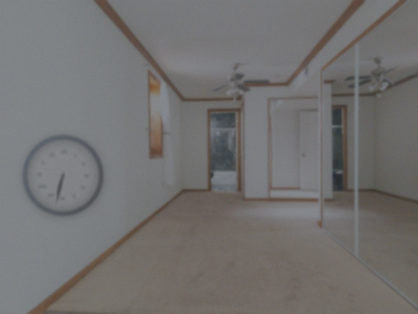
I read 6.32
